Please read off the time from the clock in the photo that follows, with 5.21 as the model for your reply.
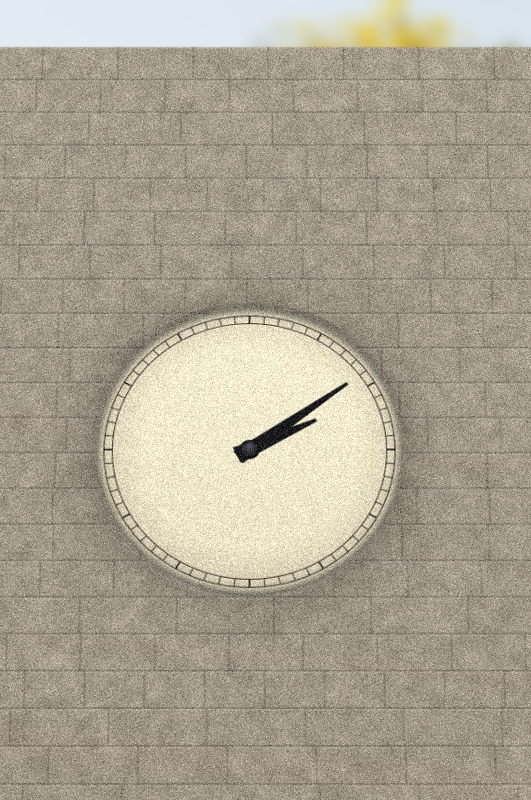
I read 2.09
